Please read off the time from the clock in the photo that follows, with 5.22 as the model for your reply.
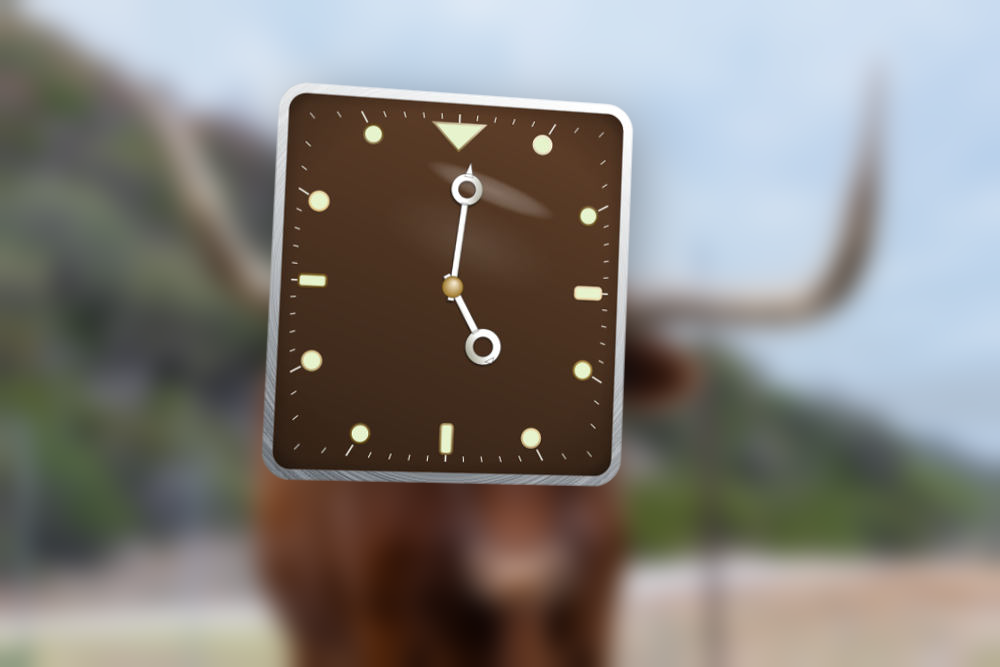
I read 5.01
